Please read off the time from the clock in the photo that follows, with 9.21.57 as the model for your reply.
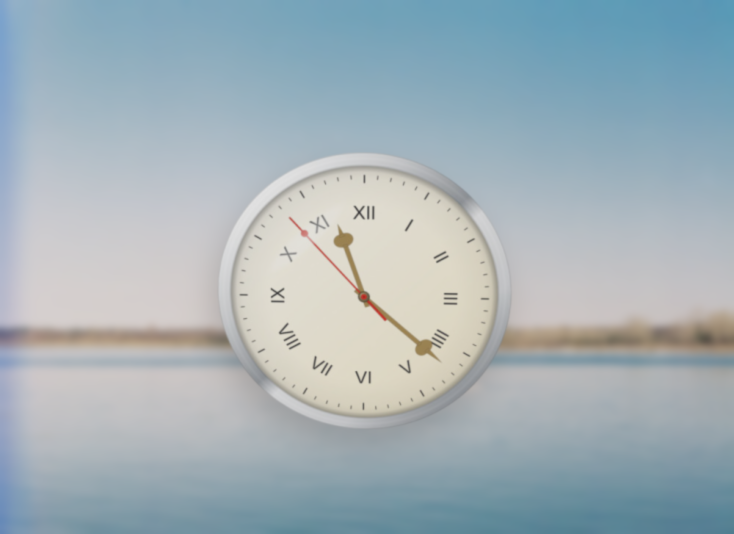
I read 11.21.53
